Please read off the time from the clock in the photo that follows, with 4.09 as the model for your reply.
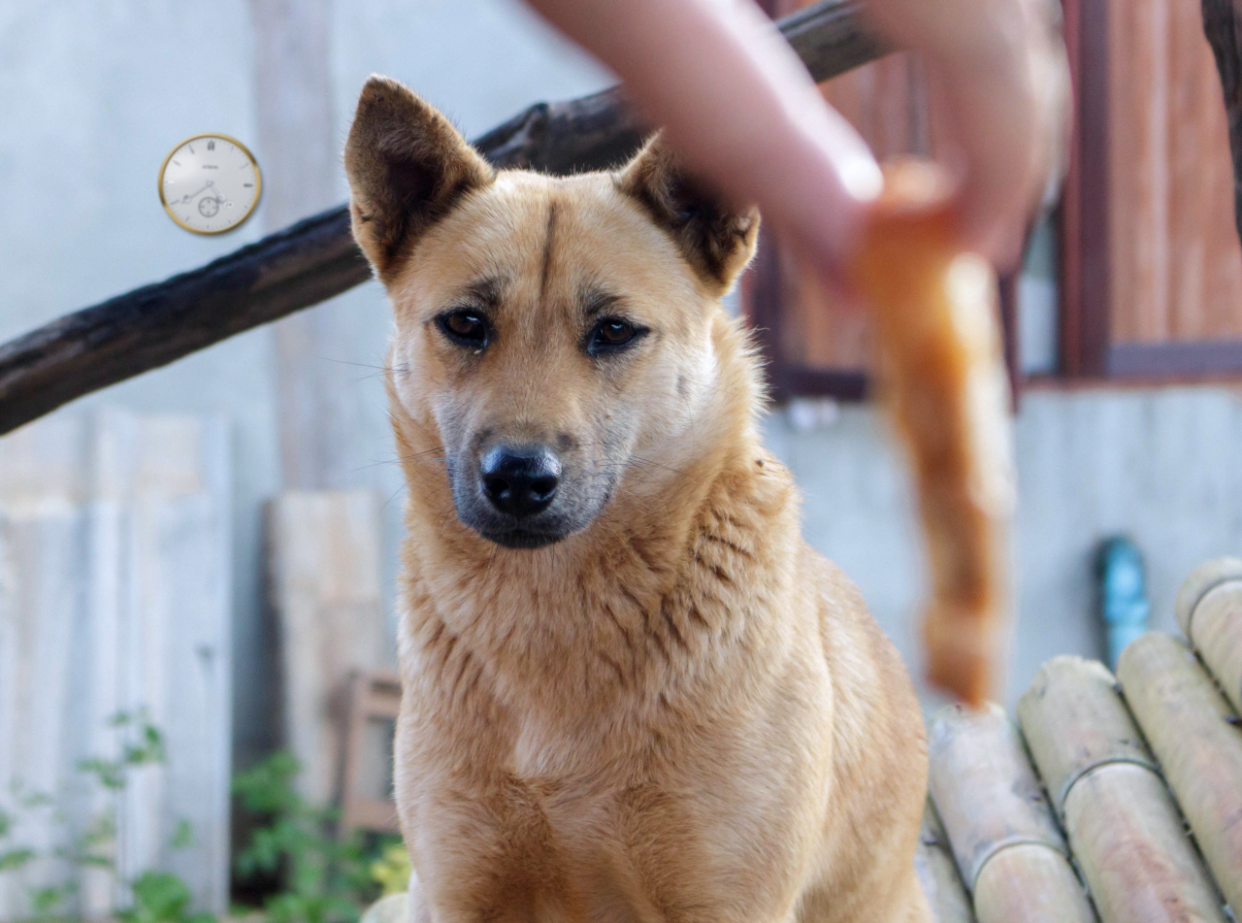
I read 4.39
